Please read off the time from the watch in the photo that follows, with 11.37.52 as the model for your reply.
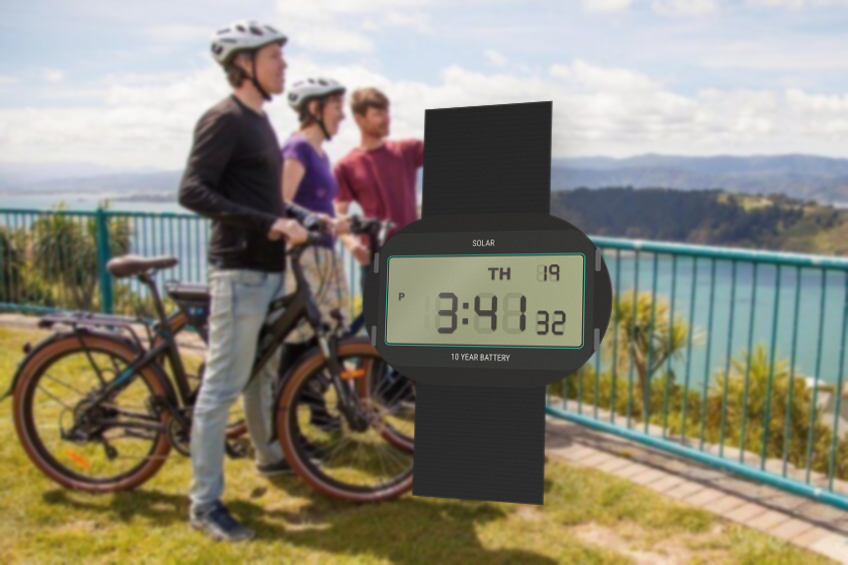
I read 3.41.32
